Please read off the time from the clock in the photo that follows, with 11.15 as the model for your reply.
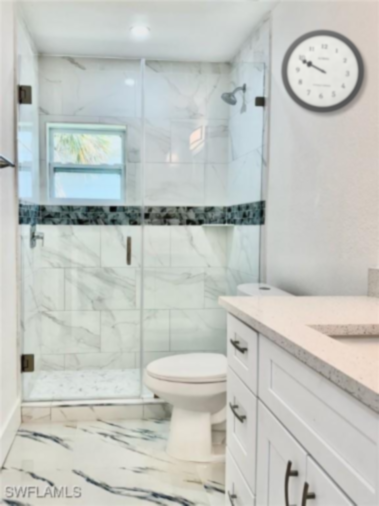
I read 9.49
